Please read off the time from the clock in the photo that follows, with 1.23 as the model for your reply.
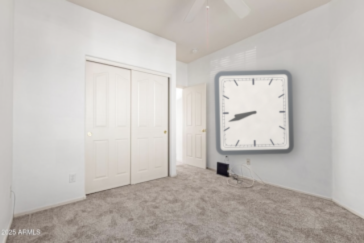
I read 8.42
